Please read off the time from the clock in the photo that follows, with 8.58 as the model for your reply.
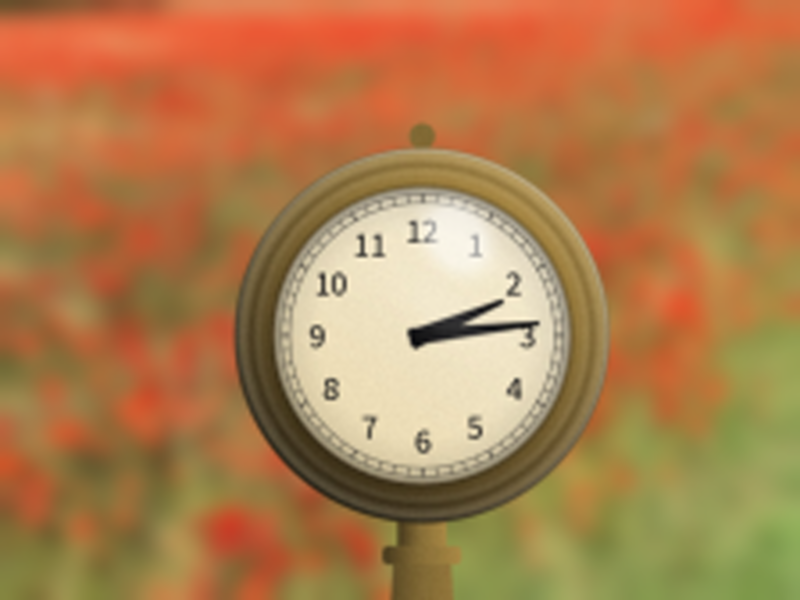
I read 2.14
